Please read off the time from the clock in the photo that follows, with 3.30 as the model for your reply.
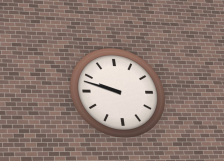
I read 9.48
